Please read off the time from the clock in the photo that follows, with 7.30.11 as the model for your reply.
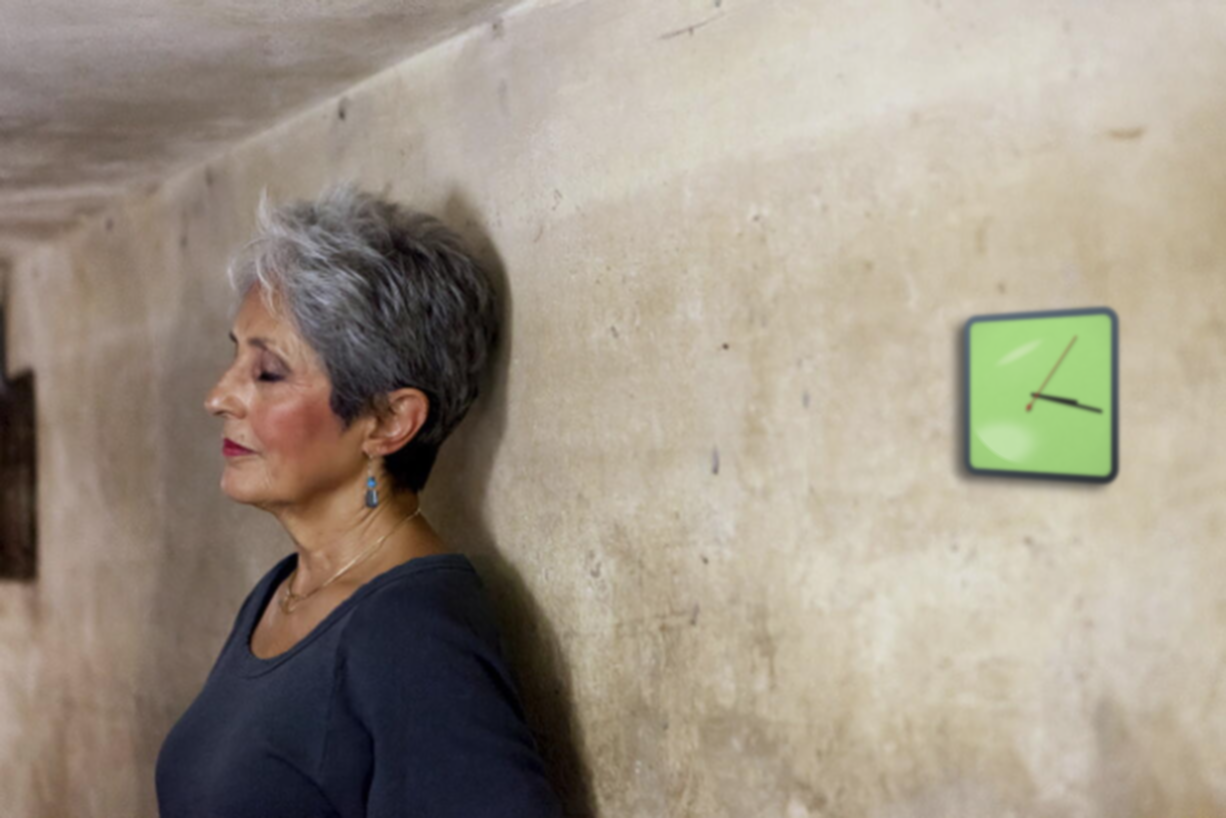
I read 3.17.06
